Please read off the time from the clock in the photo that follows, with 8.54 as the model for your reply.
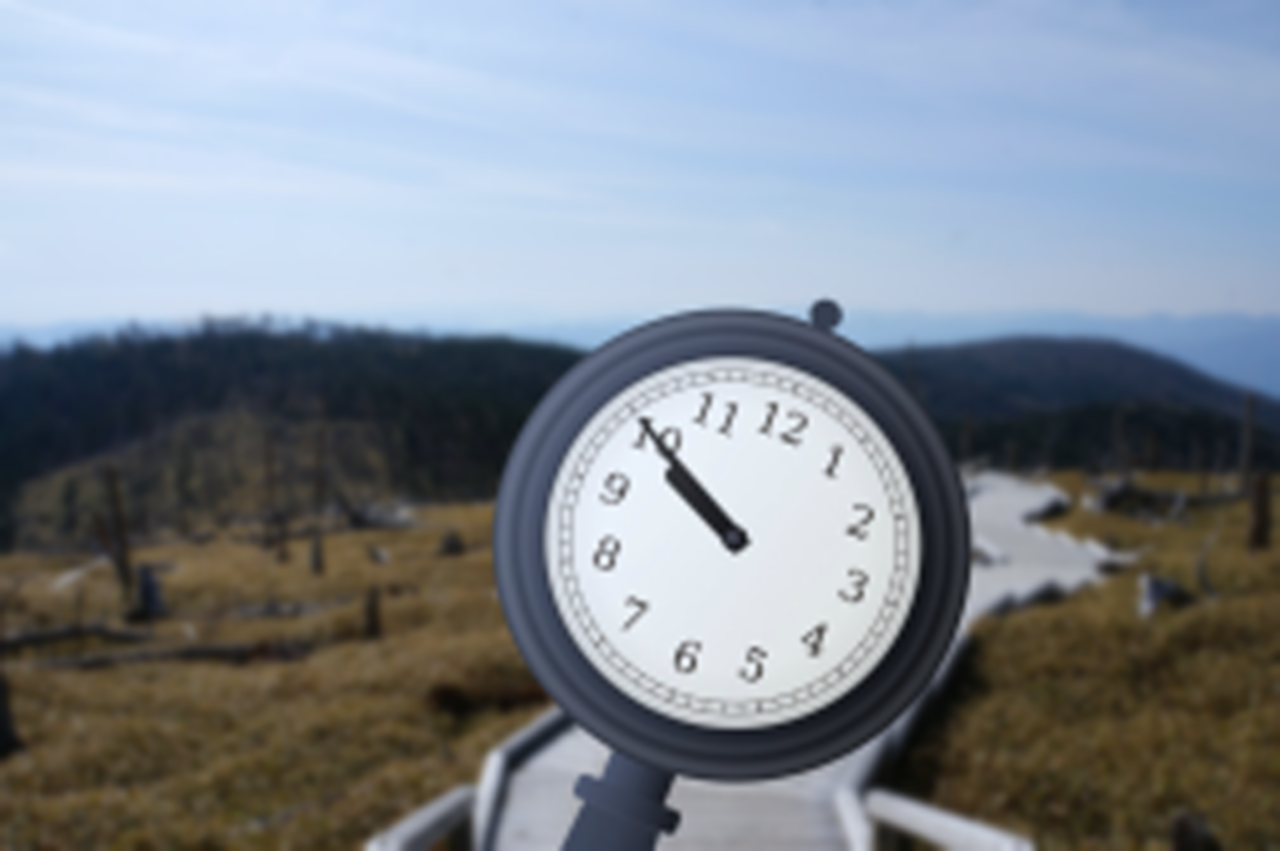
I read 9.50
